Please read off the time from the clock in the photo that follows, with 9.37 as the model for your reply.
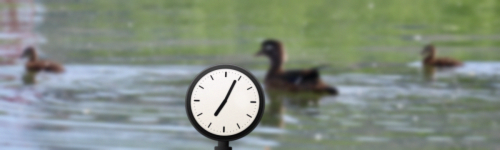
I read 7.04
